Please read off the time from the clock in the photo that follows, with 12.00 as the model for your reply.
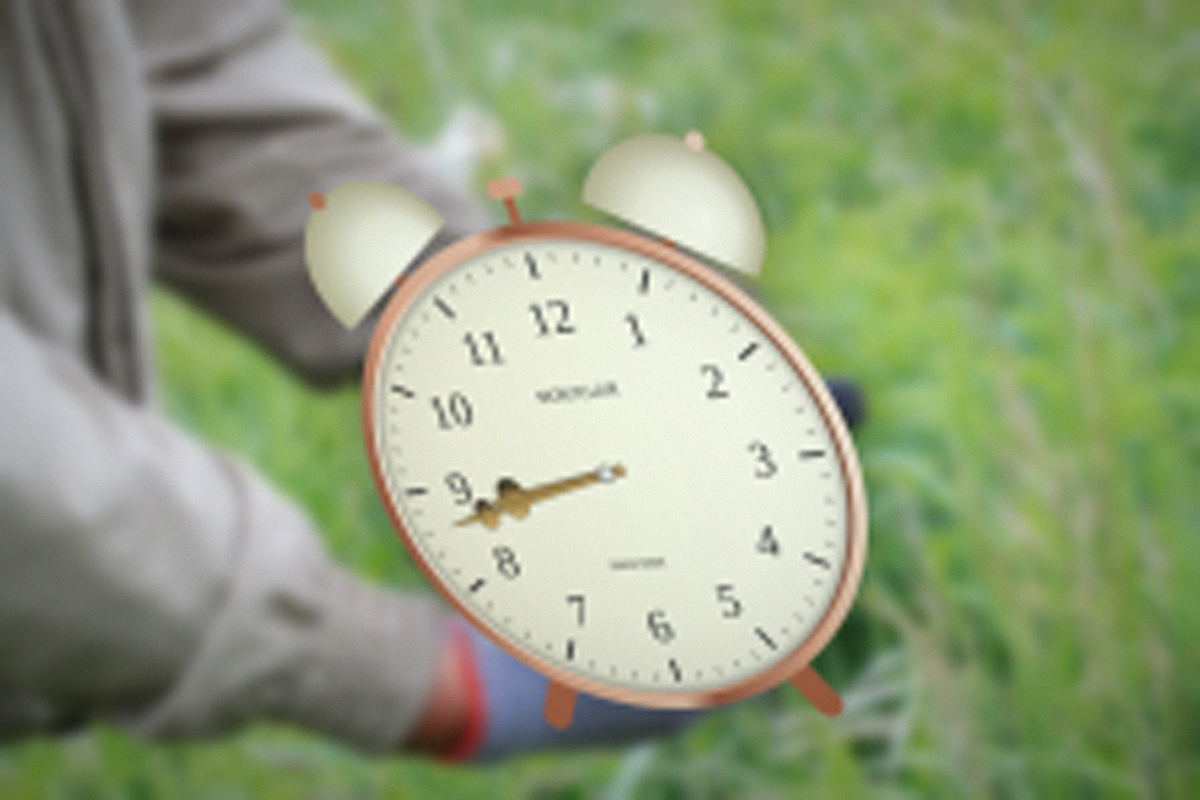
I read 8.43
